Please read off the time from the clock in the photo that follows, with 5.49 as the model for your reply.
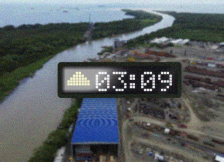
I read 3.09
